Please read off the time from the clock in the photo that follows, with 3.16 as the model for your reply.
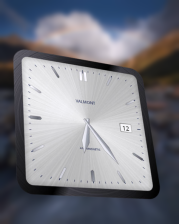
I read 6.24
